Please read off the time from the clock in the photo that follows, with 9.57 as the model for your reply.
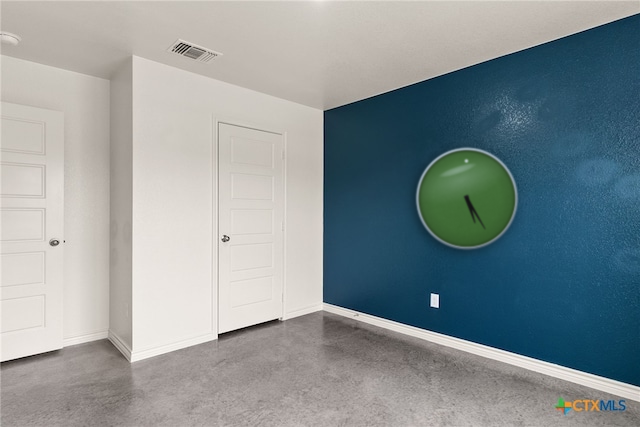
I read 5.25
